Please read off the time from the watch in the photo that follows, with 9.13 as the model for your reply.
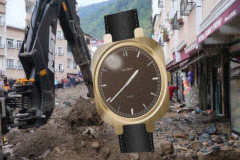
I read 1.39
